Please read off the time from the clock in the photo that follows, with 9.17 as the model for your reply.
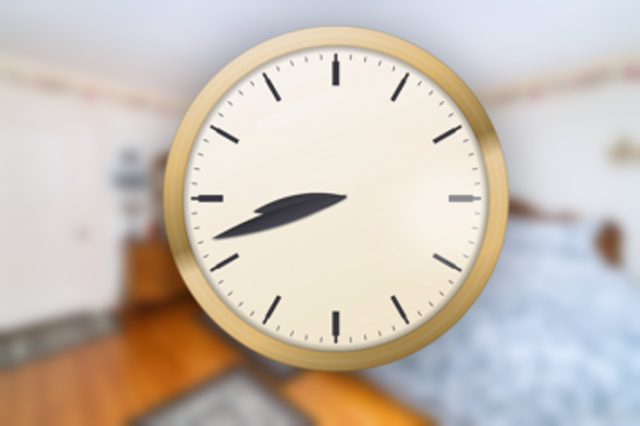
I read 8.42
